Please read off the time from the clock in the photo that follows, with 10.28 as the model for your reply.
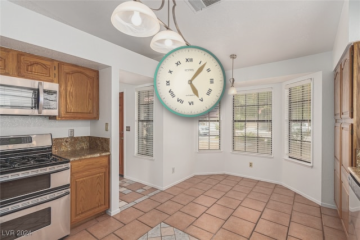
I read 5.07
